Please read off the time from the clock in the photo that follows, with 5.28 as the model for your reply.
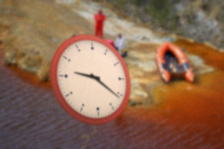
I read 9.21
